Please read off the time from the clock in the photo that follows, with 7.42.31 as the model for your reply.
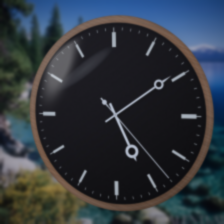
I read 5.09.23
